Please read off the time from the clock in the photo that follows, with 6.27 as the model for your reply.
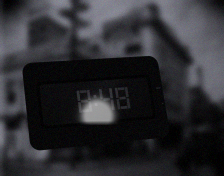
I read 8.48
